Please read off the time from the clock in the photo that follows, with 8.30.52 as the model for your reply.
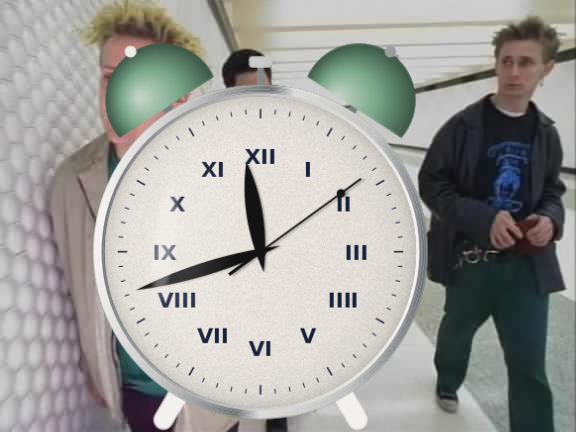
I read 11.42.09
